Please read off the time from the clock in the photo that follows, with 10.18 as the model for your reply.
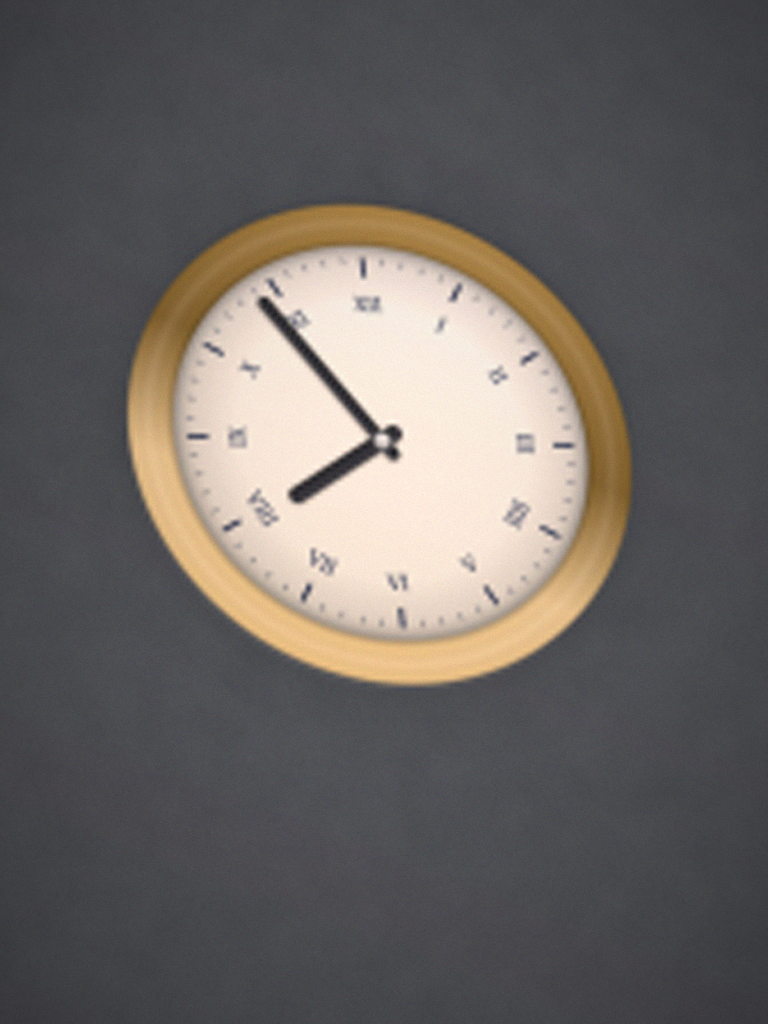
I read 7.54
